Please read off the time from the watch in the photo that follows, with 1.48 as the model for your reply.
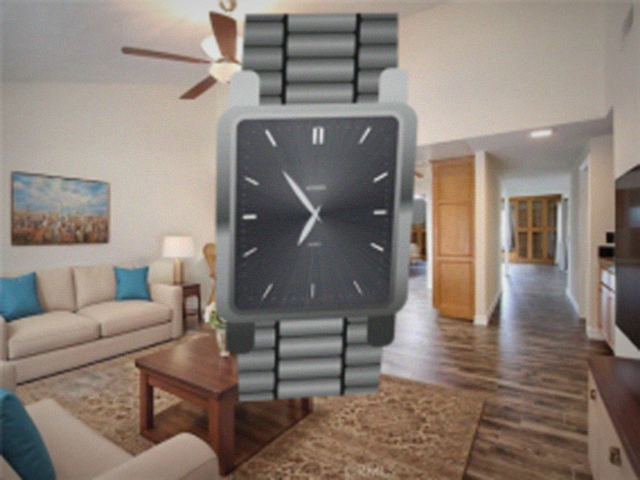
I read 6.54
